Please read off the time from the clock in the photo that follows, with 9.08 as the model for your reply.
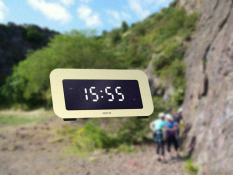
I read 15.55
